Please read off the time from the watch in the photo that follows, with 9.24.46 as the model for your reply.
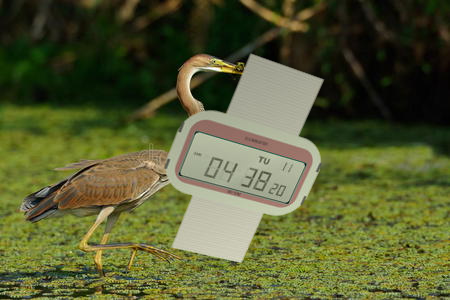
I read 4.38.20
